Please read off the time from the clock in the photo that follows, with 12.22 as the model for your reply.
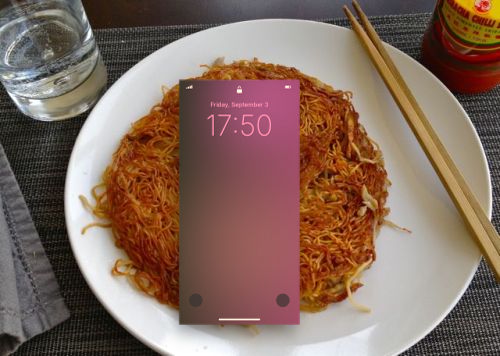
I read 17.50
